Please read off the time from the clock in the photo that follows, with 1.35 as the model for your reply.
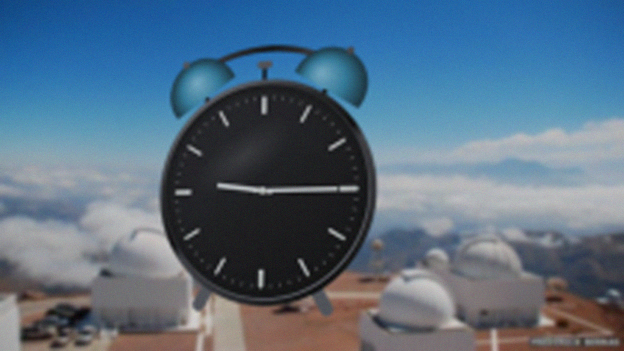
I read 9.15
